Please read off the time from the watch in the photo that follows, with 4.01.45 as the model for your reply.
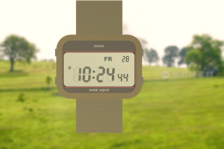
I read 10.24.44
